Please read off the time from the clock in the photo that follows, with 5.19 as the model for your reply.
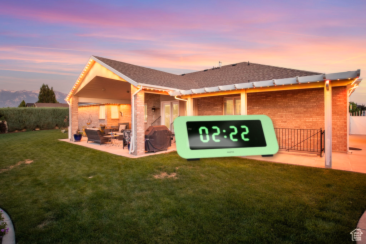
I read 2.22
